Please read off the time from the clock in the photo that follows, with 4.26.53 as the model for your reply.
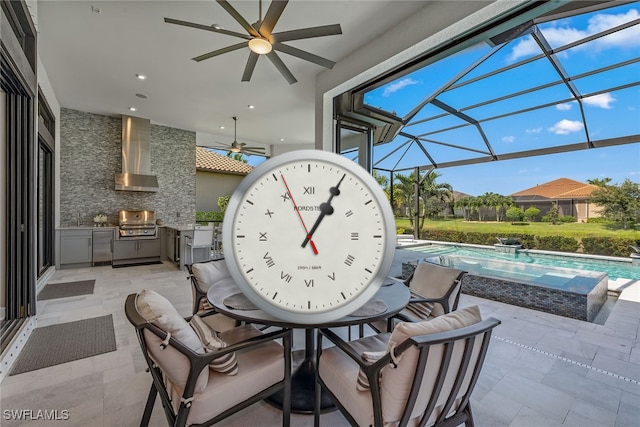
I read 1.04.56
